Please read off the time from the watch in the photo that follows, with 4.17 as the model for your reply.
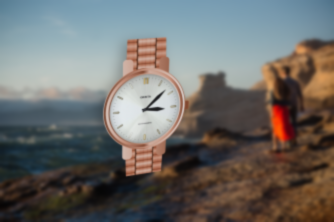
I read 3.08
